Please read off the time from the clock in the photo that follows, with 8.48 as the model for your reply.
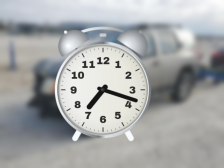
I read 7.18
